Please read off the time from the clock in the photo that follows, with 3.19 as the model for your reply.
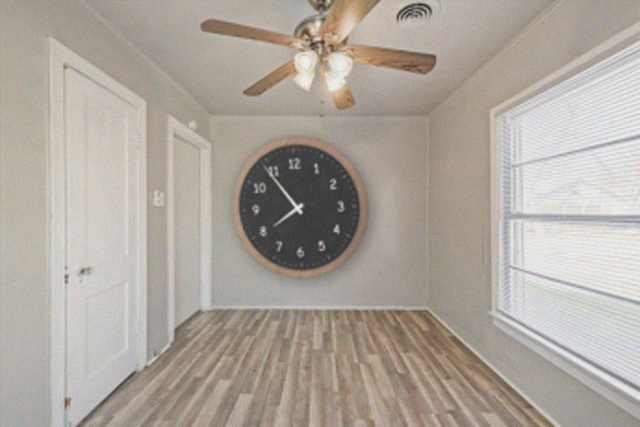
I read 7.54
